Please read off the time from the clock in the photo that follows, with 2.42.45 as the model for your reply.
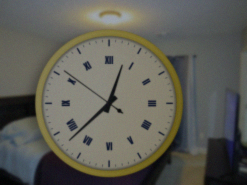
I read 12.37.51
